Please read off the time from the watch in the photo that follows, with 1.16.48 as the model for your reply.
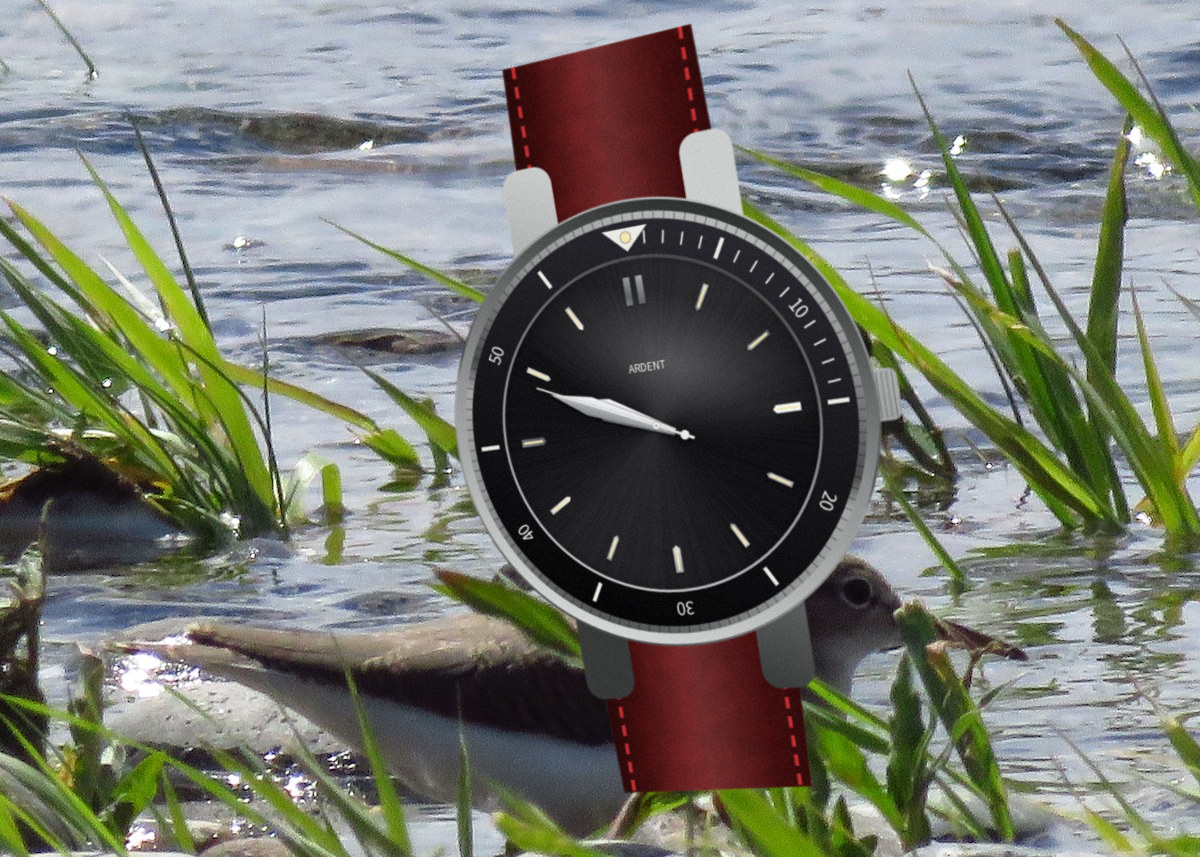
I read 9.48.49
